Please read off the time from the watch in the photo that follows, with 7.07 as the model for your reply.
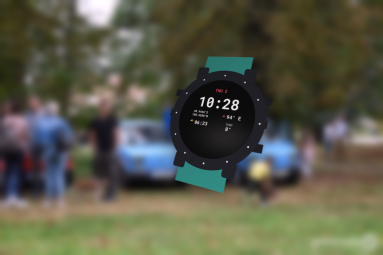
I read 10.28
